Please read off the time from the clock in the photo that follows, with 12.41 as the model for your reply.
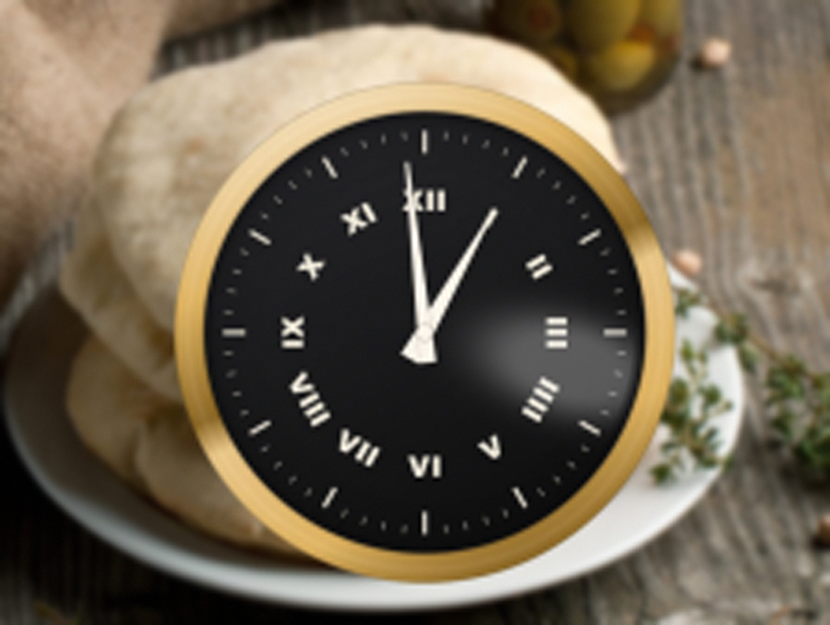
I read 12.59
